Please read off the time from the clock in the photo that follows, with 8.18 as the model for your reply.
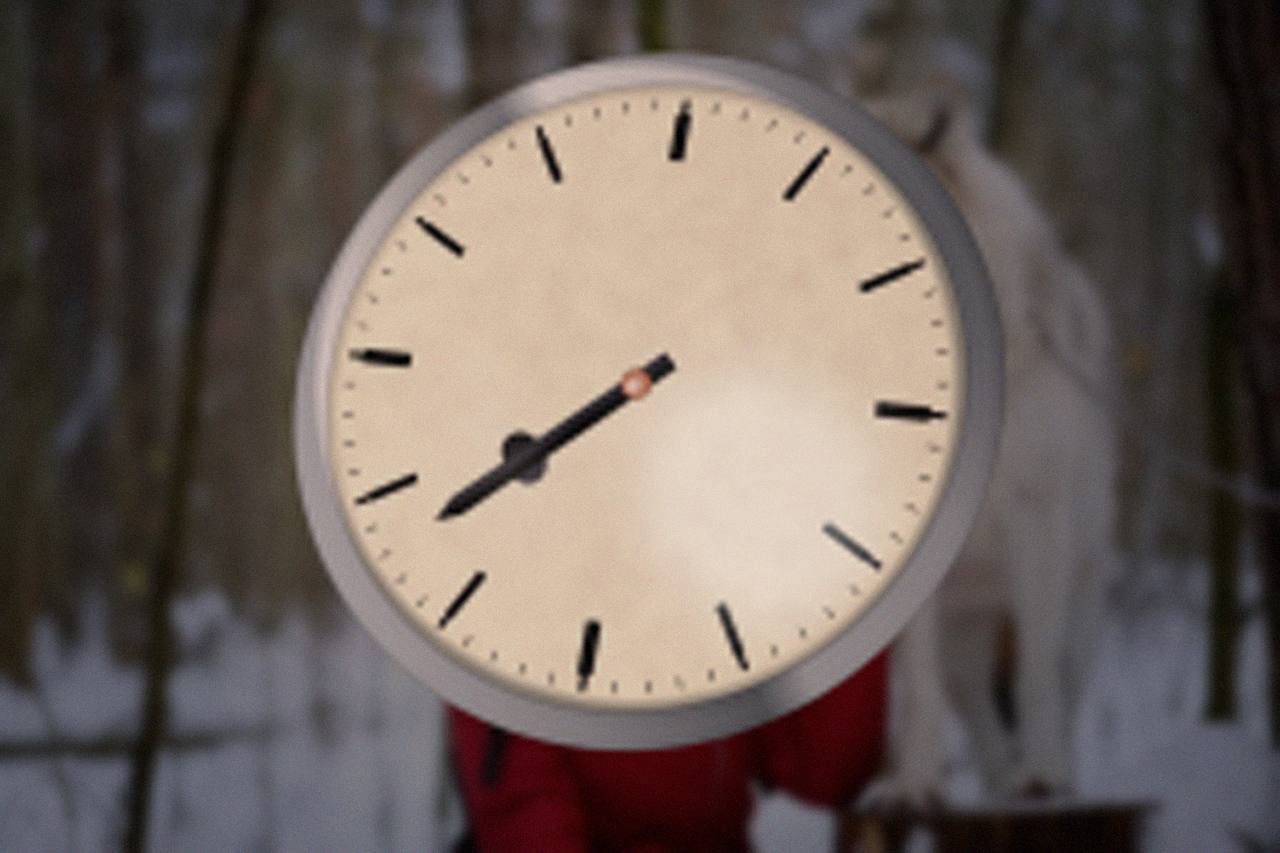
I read 7.38
